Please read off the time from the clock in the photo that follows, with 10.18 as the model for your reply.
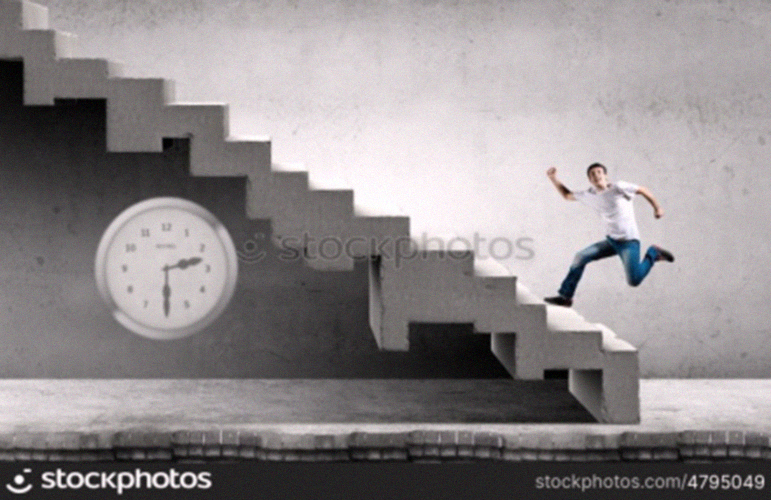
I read 2.30
